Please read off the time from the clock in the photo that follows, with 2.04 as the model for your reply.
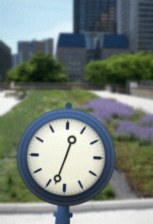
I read 12.33
